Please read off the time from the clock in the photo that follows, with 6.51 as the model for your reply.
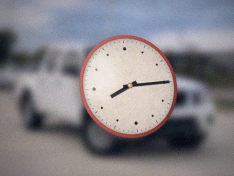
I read 8.15
